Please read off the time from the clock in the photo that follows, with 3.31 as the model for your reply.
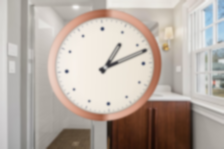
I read 1.12
